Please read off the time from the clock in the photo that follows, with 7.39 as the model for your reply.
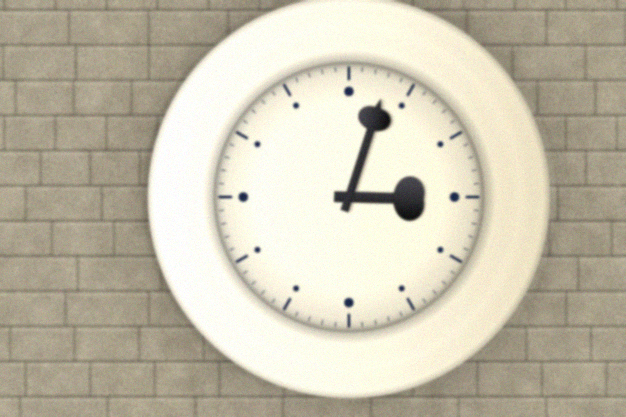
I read 3.03
